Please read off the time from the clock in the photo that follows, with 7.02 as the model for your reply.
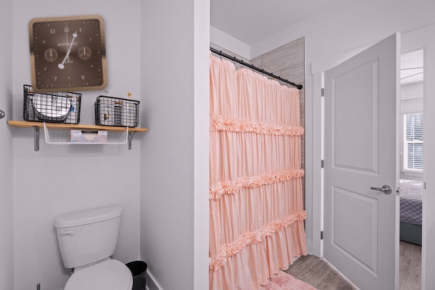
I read 7.04
